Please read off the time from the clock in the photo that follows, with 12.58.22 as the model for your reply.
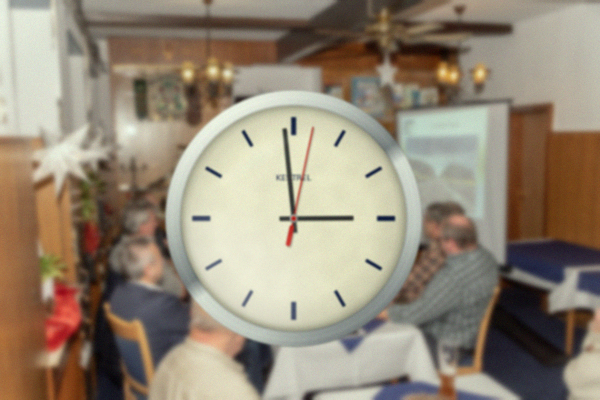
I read 2.59.02
